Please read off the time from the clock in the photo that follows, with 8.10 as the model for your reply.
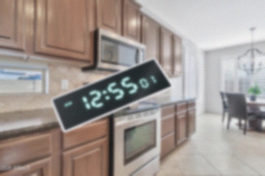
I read 12.55
